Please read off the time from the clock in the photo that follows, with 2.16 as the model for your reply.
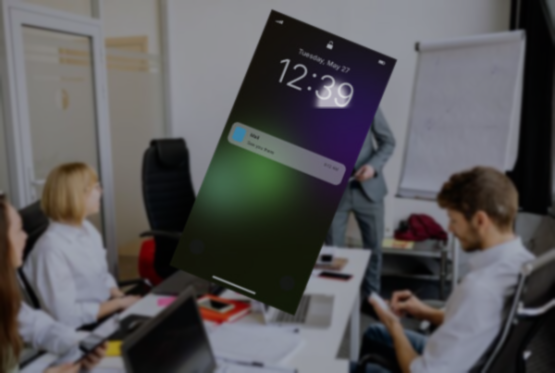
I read 12.39
